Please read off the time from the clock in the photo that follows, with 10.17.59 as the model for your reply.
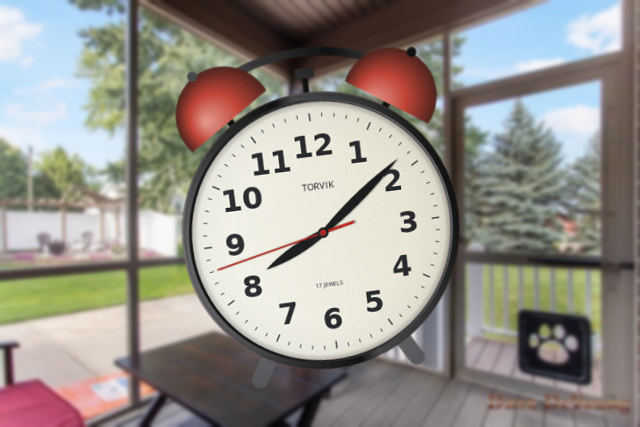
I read 8.08.43
